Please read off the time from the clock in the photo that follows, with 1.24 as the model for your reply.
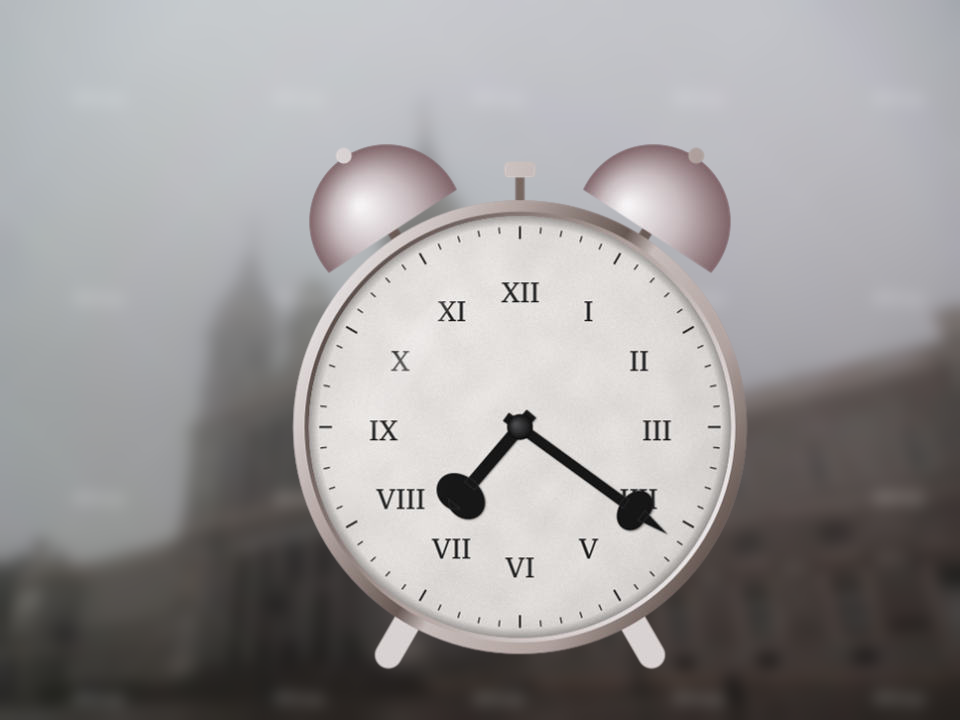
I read 7.21
